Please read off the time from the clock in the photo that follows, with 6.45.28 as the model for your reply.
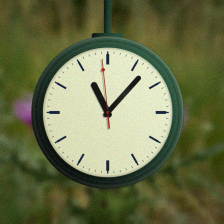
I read 11.06.59
